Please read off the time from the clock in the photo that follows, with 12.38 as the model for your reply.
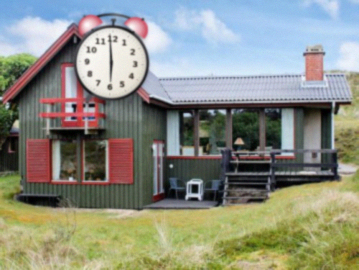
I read 5.59
